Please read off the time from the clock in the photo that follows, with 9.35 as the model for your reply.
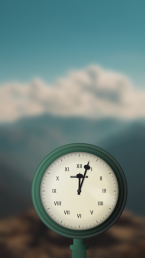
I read 12.03
